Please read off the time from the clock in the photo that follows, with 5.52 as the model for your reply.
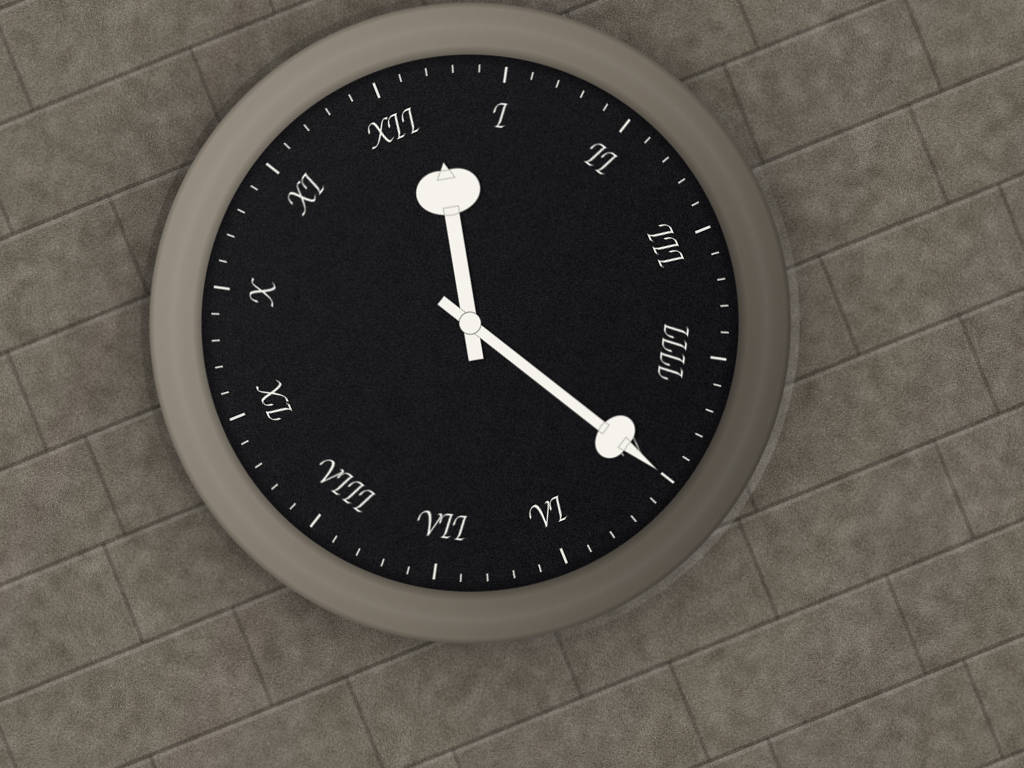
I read 12.25
